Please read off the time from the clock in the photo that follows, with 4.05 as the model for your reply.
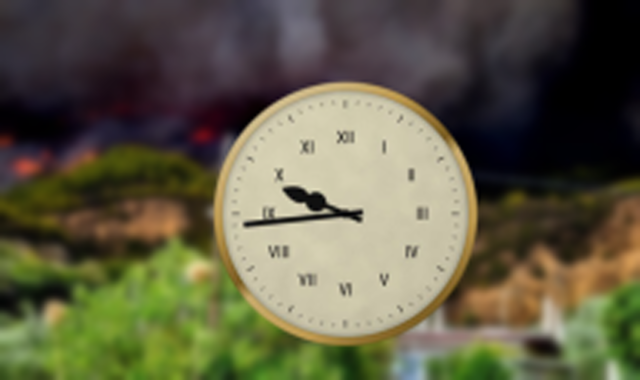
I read 9.44
